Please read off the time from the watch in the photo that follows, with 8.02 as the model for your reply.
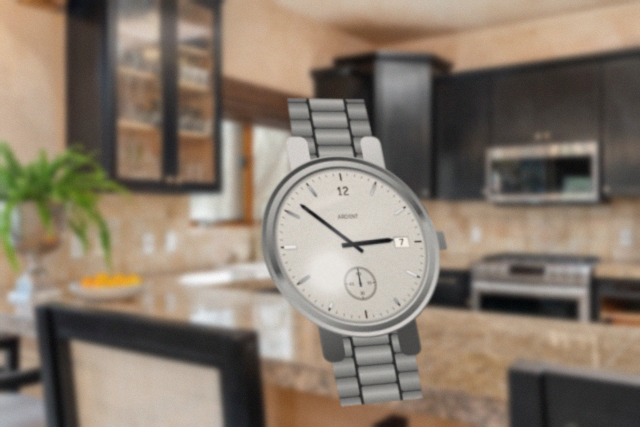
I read 2.52
